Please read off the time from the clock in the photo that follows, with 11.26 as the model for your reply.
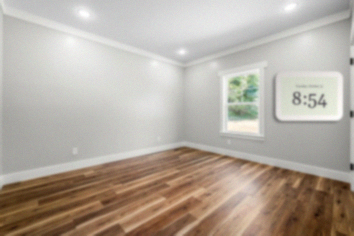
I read 8.54
